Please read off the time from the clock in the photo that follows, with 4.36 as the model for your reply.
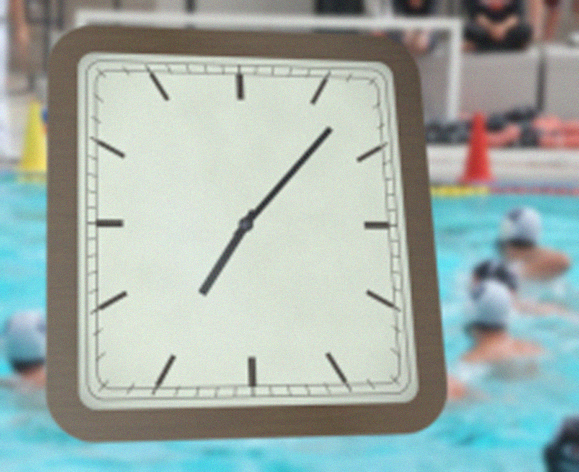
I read 7.07
